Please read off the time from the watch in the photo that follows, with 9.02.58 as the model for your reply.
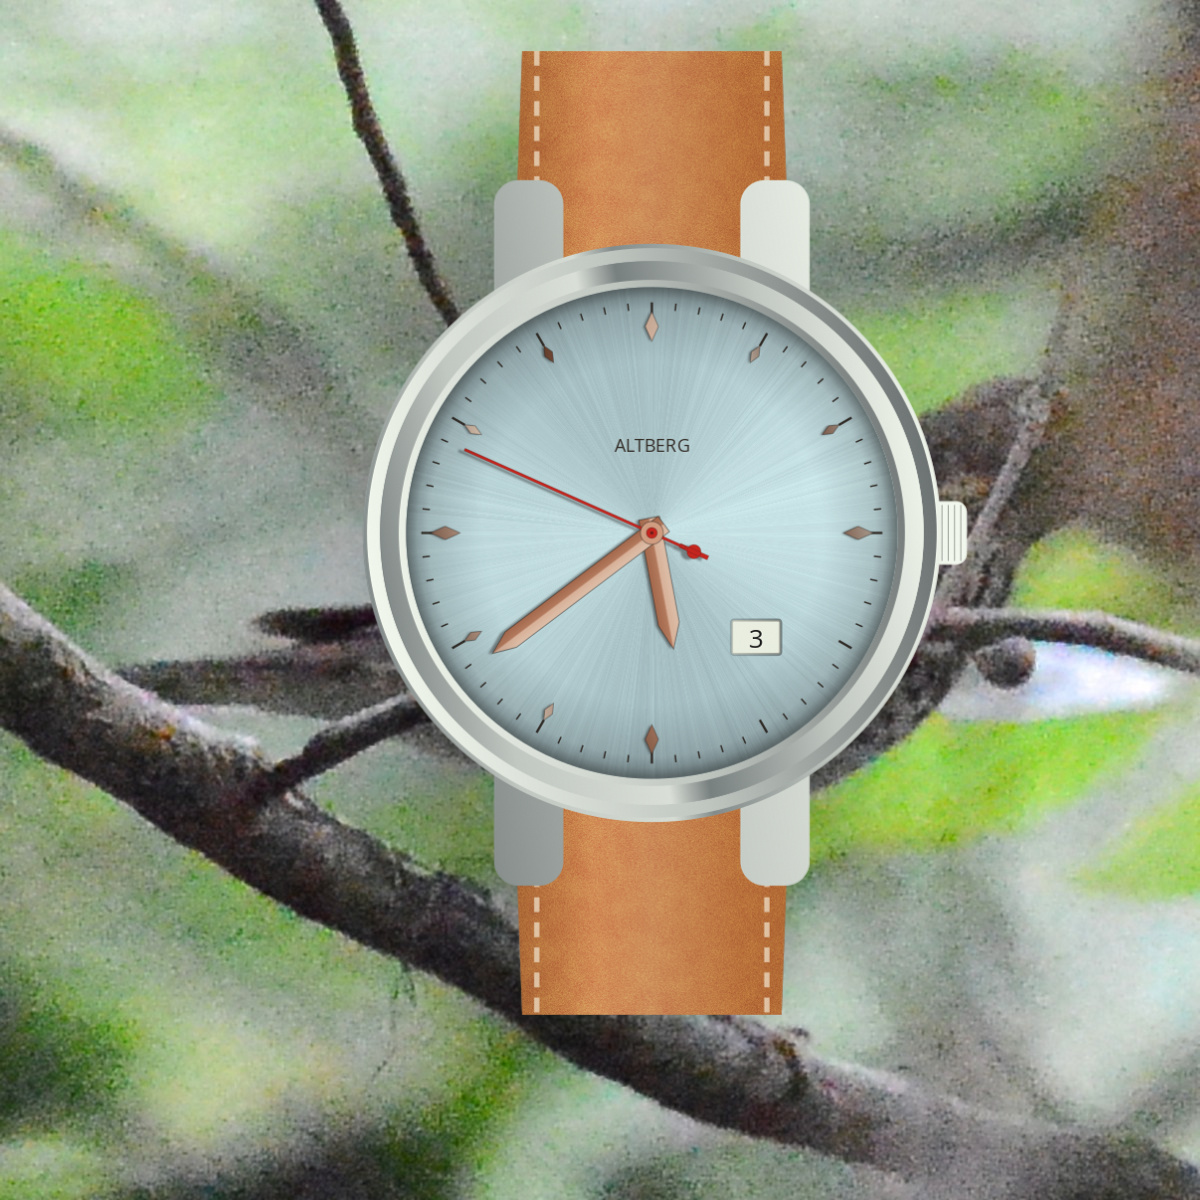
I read 5.38.49
